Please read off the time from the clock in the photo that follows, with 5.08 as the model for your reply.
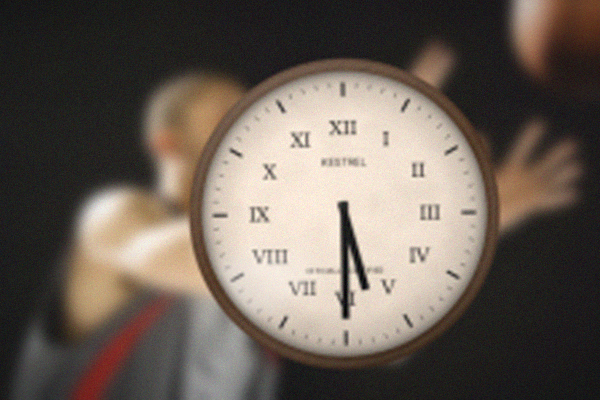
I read 5.30
